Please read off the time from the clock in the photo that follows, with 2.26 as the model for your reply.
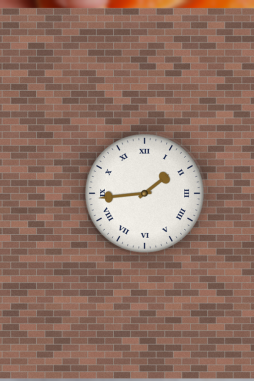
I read 1.44
